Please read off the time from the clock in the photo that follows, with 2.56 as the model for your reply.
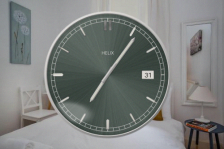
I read 7.06
